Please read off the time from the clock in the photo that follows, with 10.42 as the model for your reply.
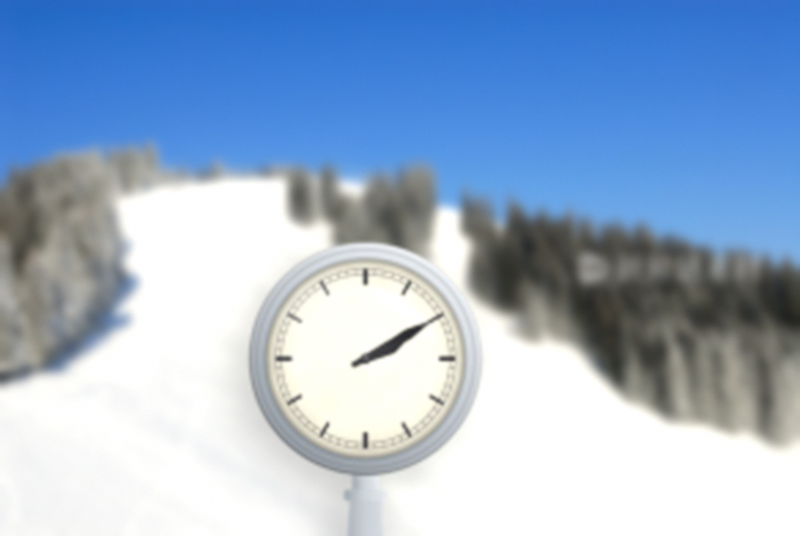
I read 2.10
